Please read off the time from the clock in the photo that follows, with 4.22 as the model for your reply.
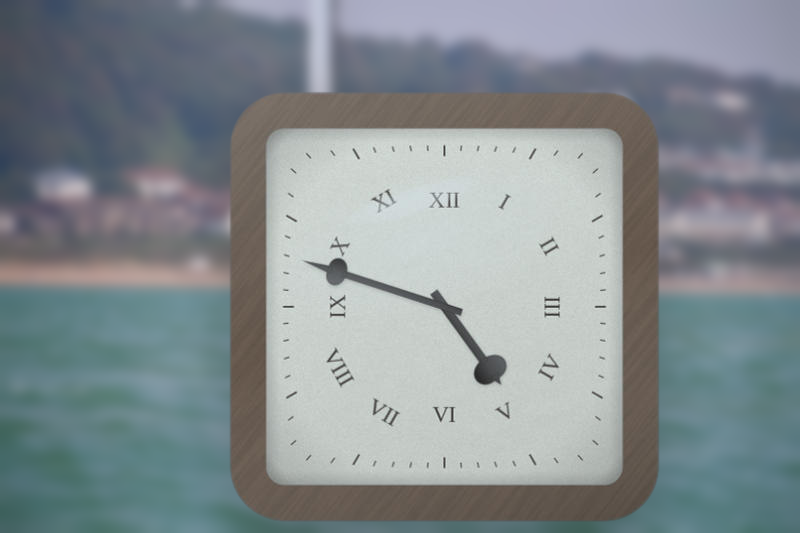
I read 4.48
